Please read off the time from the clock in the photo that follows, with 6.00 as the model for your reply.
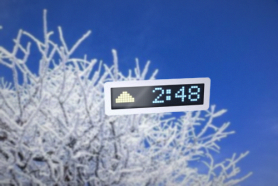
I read 2.48
